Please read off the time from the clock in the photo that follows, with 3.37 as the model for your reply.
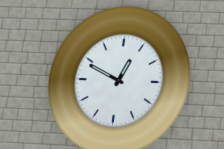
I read 12.49
